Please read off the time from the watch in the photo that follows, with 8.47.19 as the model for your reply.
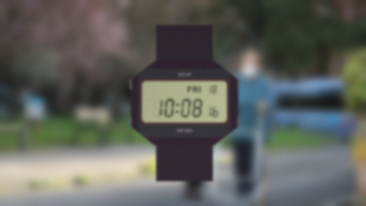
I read 10.08.16
